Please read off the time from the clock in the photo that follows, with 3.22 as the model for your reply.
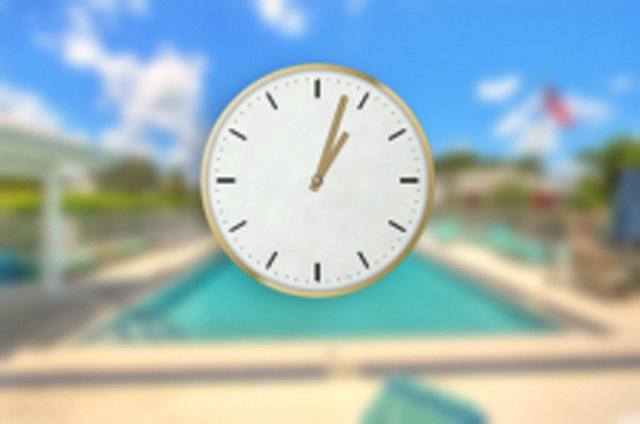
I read 1.03
